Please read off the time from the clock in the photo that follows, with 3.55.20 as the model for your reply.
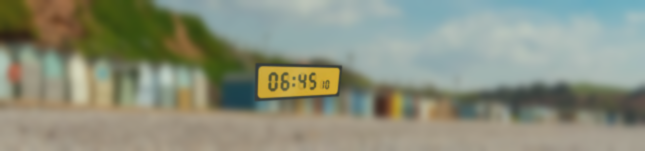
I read 6.45.10
